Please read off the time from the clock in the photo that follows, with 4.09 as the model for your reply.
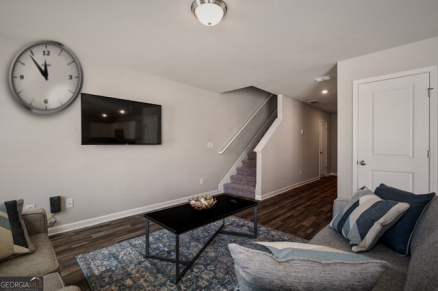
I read 11.54
